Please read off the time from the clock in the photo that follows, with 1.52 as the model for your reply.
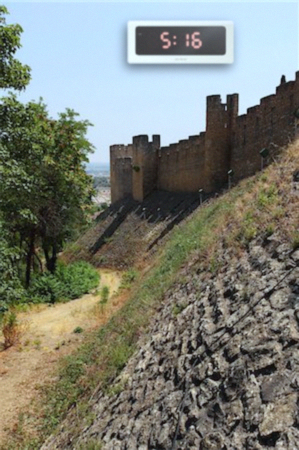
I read 5.16
